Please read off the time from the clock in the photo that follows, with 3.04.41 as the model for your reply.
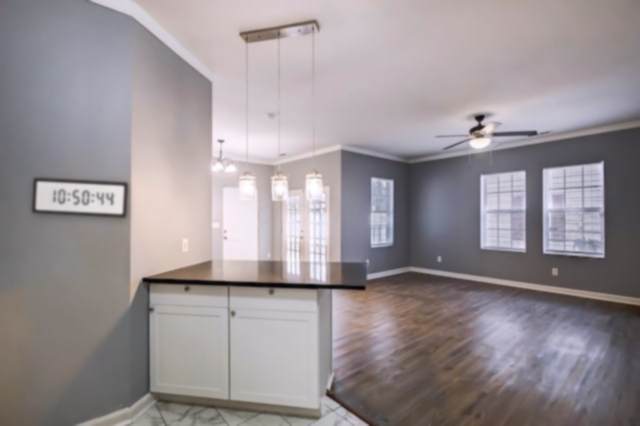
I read 10.50.44
